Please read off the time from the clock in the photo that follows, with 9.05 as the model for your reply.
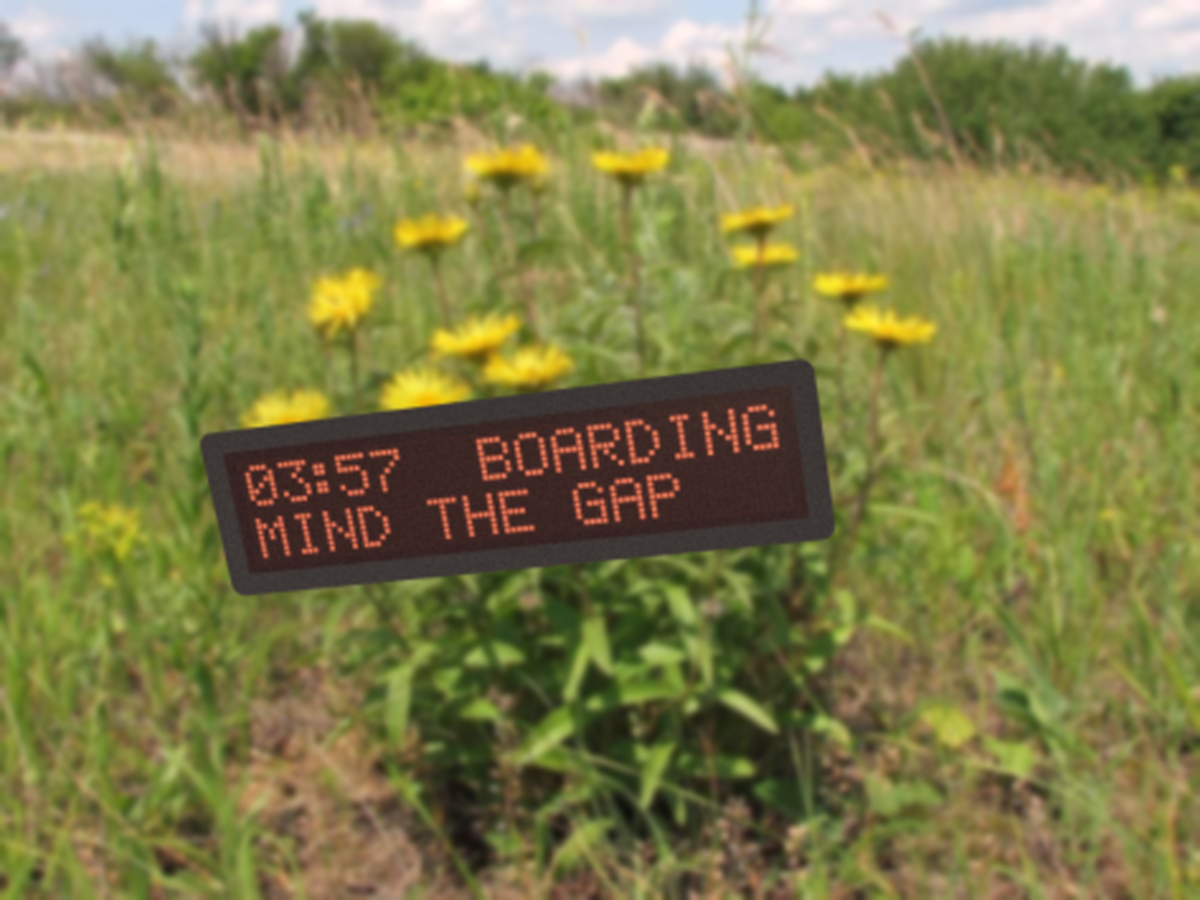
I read 3.57
